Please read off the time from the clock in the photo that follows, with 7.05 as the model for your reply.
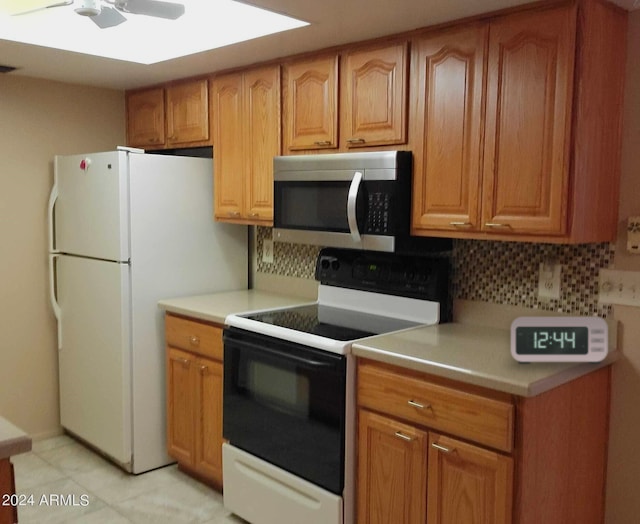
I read 12.44
